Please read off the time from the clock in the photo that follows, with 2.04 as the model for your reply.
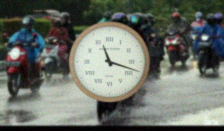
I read 11.18
